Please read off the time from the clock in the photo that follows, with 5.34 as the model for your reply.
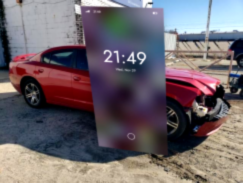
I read 21.49
